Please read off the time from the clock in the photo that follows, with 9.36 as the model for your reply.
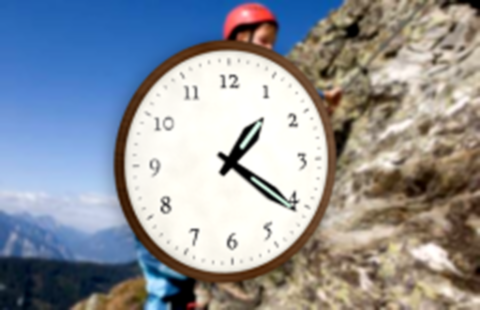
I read 1.21
